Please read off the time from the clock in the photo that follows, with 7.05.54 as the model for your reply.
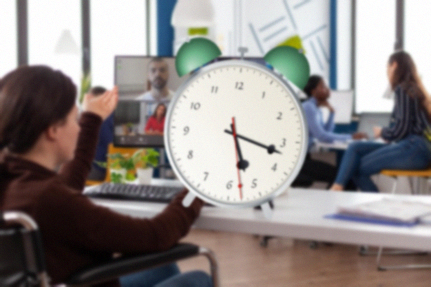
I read 5.17.28
